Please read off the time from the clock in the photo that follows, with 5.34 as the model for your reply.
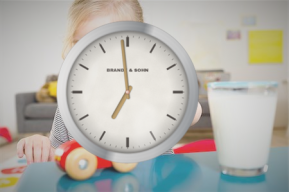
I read 6.59
